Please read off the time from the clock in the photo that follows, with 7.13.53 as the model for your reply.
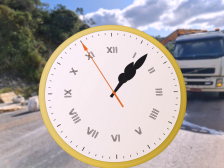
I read 1.06.55
